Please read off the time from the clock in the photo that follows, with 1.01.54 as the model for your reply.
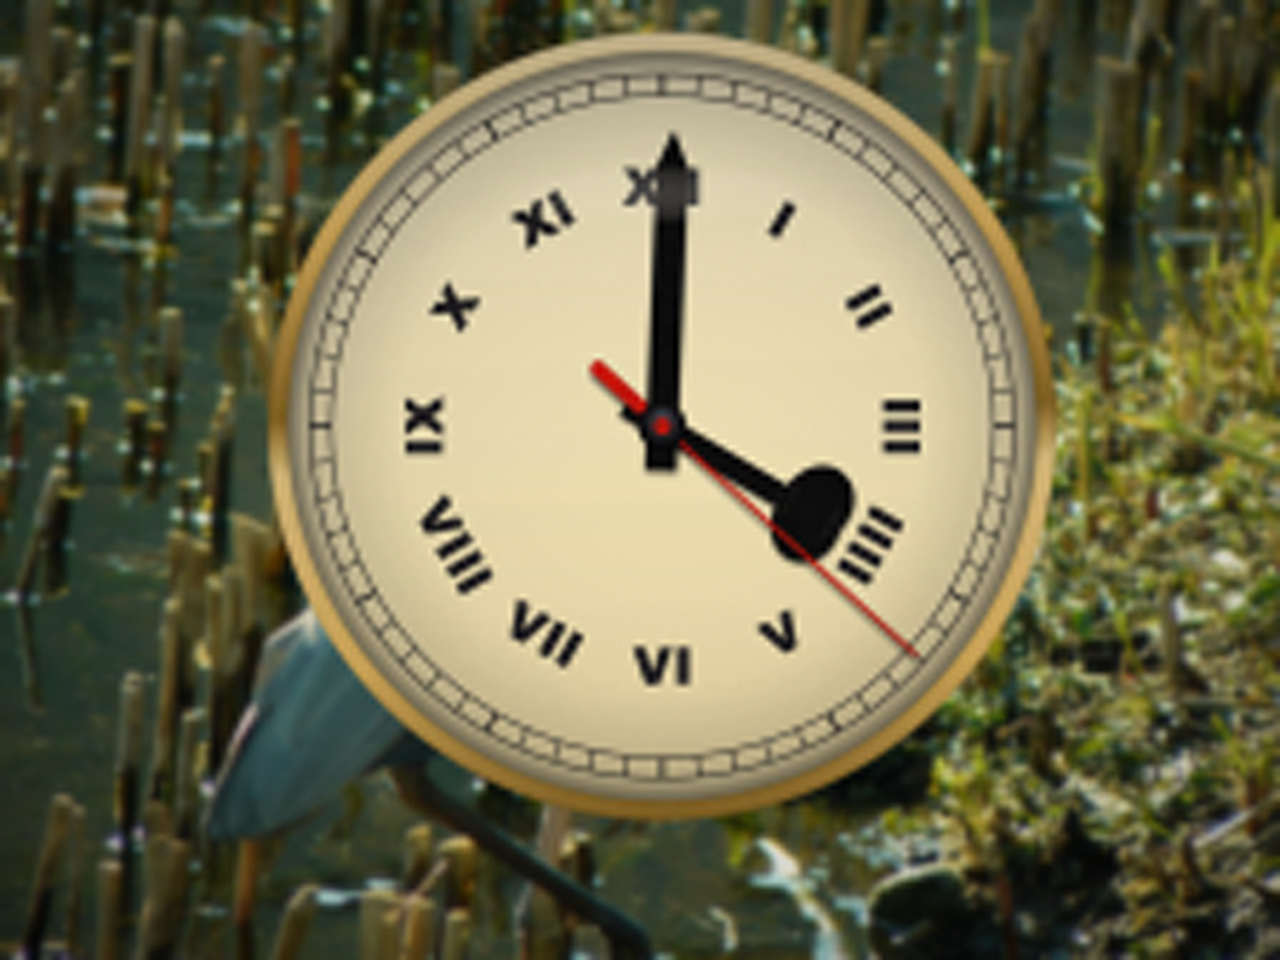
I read 4.00.22
